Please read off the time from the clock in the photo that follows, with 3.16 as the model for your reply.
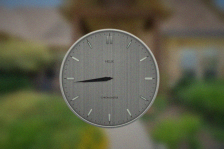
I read 8.44
